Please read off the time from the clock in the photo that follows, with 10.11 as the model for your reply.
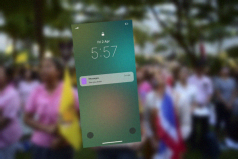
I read 5.57
